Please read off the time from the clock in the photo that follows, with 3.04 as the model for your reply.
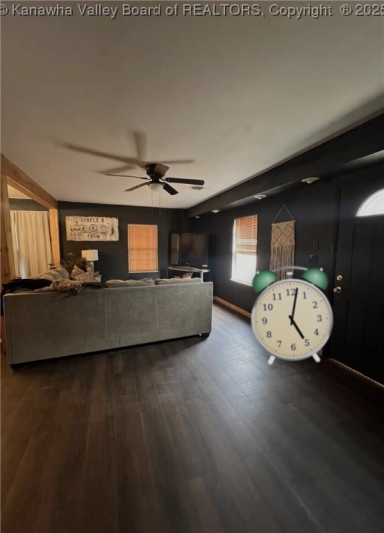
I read 5.02
